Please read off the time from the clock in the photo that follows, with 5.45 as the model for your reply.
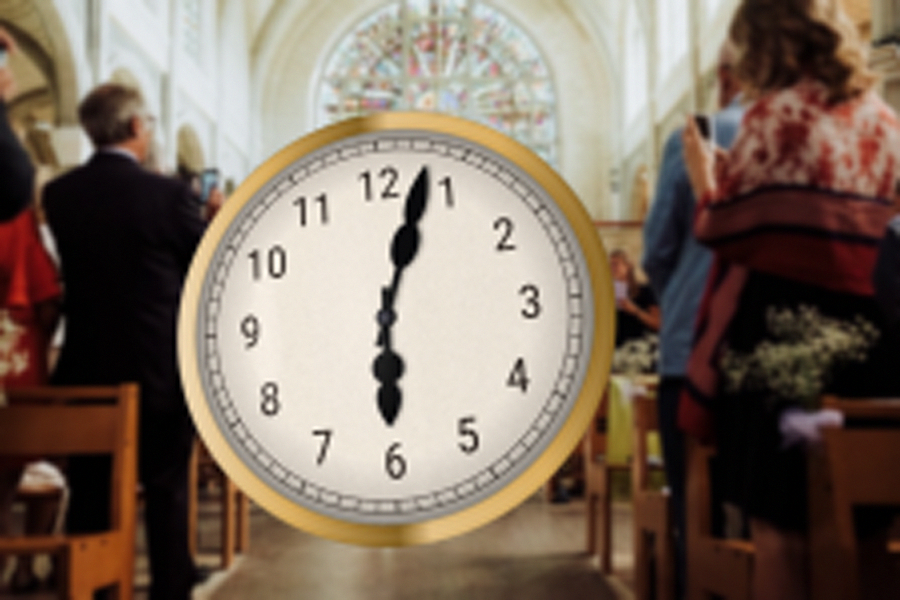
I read 6.03
